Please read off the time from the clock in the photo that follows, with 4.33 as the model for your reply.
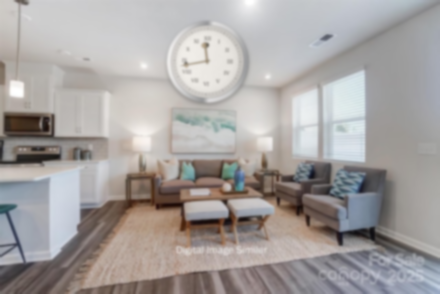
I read 11.43
